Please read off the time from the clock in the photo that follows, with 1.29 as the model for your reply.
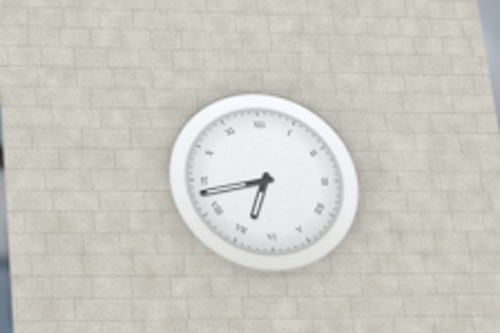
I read 6.43
